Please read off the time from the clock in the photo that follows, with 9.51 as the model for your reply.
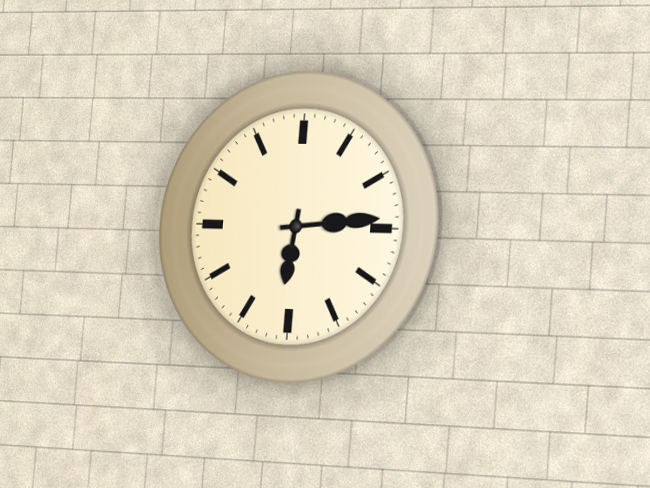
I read 6.14
